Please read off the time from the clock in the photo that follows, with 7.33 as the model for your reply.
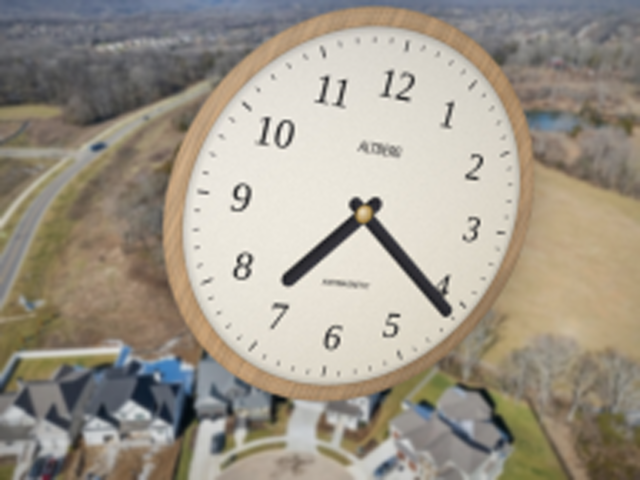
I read 7.21
